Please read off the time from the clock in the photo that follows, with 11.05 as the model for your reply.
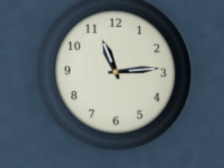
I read 11.14
